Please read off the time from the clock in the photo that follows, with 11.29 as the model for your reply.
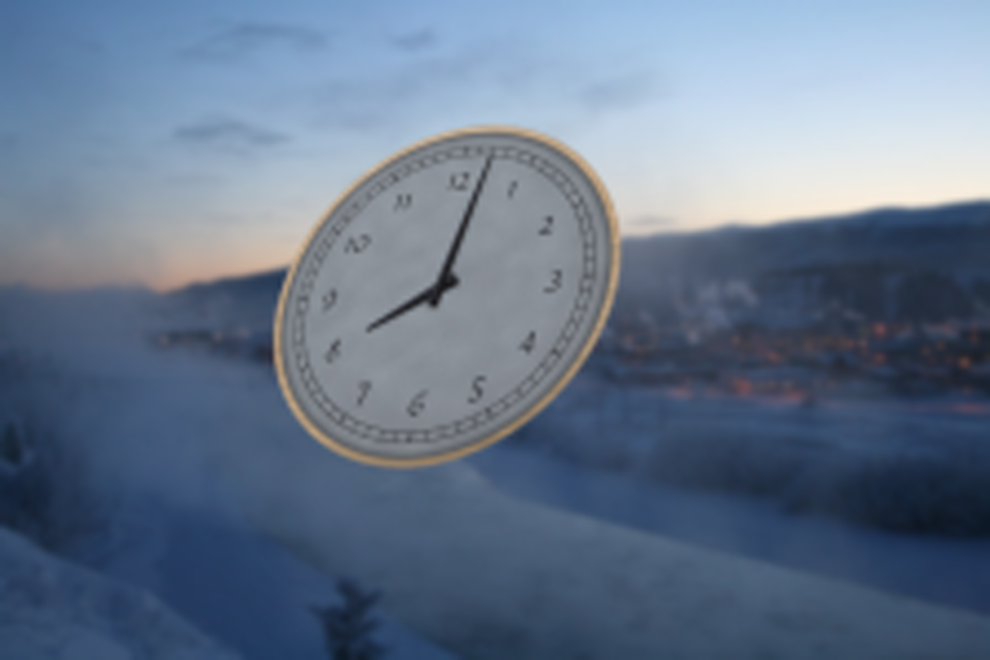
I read 8.02
